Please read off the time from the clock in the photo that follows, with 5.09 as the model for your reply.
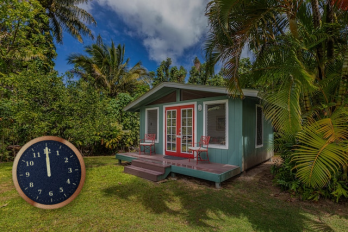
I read 12.00
